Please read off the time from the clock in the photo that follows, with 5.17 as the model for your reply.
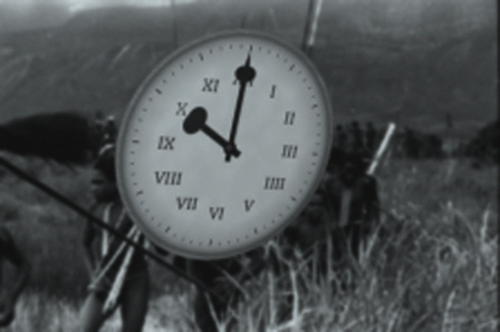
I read 10.00
